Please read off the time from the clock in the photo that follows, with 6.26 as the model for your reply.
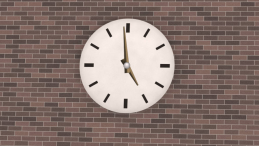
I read 4.59
